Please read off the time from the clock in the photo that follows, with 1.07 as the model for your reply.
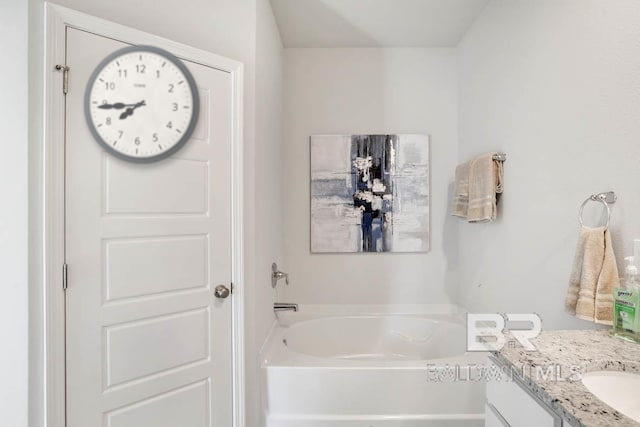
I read 7.44
